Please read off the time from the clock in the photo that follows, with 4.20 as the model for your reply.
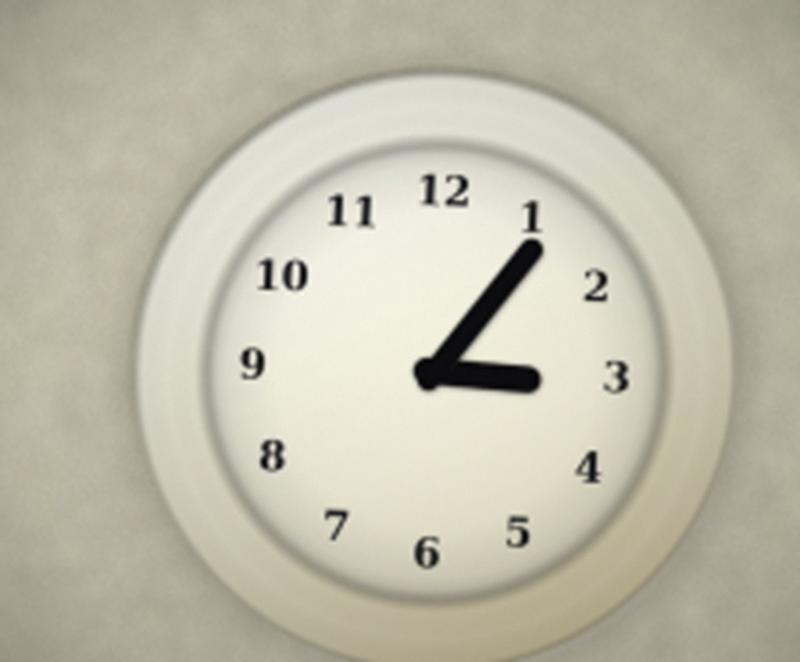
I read 3.06
